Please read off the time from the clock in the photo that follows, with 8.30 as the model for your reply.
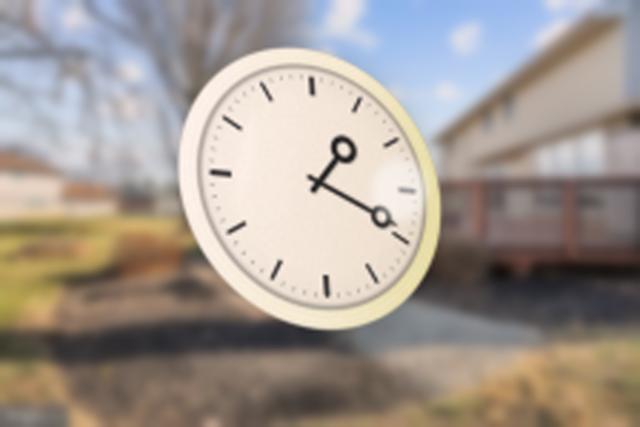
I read 1.19
